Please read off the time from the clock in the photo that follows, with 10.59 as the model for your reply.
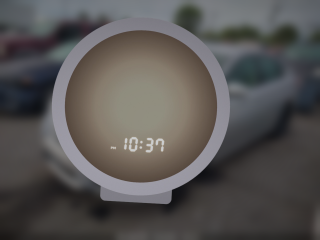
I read 10.37
